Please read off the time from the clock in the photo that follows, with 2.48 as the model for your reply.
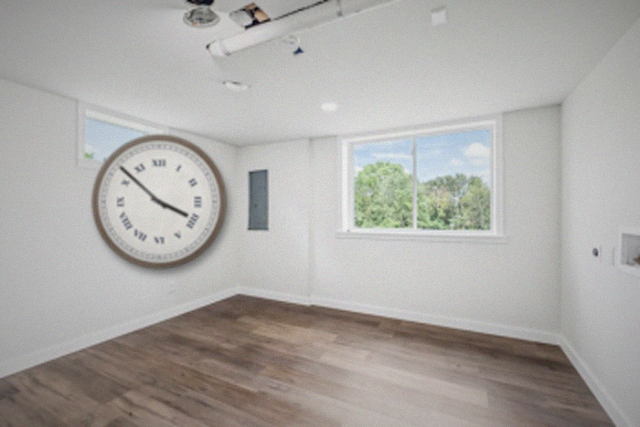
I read 3.52
